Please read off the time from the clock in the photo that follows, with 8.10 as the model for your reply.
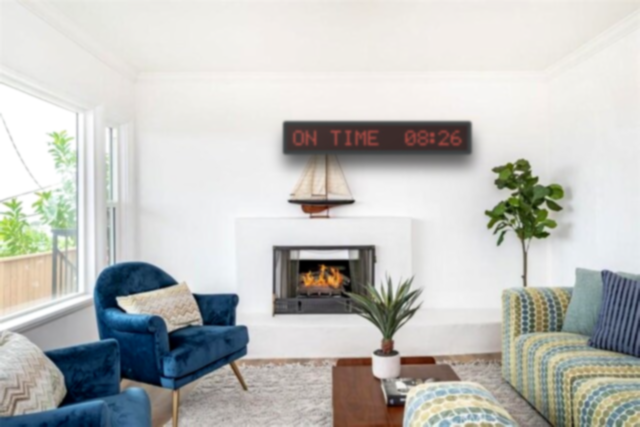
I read 8.26
